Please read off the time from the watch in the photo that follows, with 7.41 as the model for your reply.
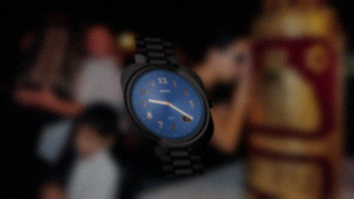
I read 9.21
